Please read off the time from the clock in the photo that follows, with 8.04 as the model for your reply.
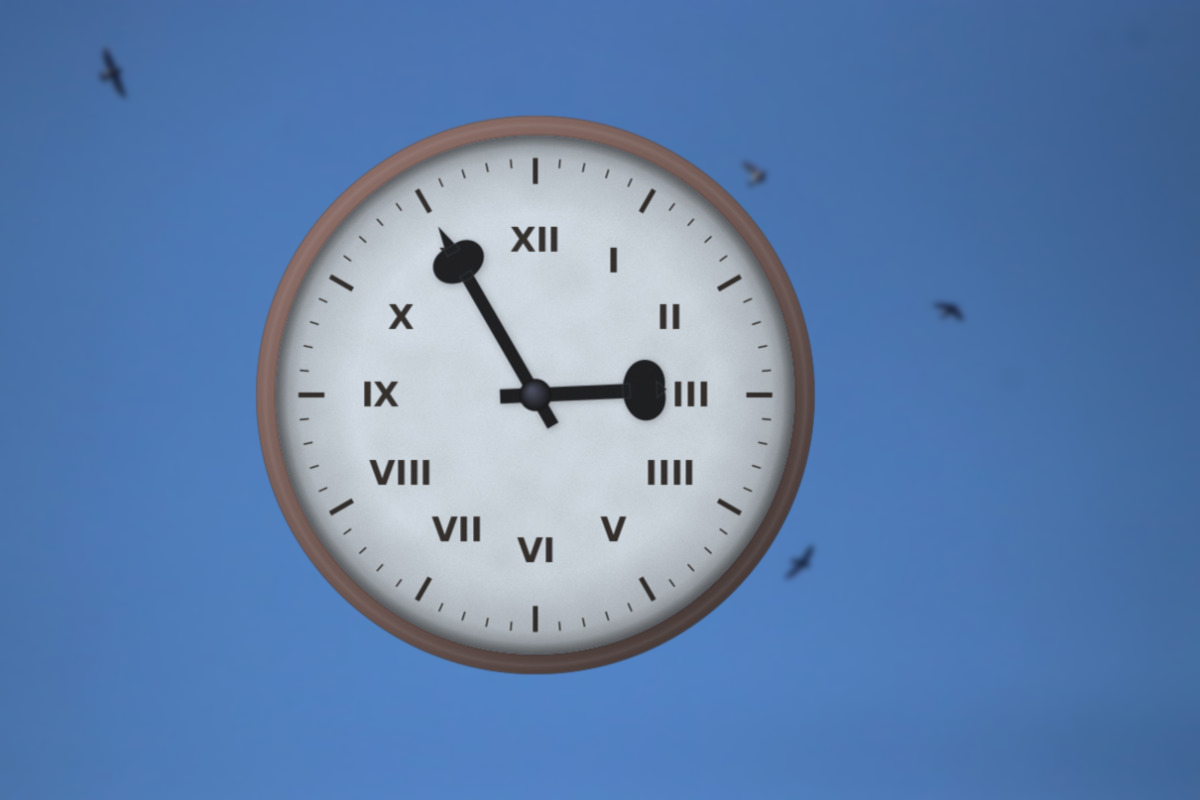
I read 2.55
